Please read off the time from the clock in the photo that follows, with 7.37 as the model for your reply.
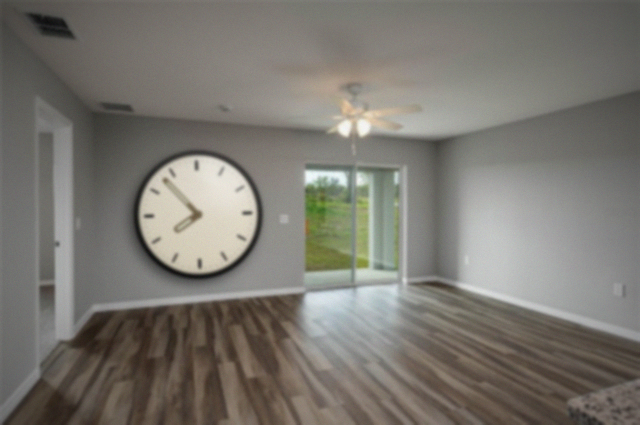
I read 7.53
